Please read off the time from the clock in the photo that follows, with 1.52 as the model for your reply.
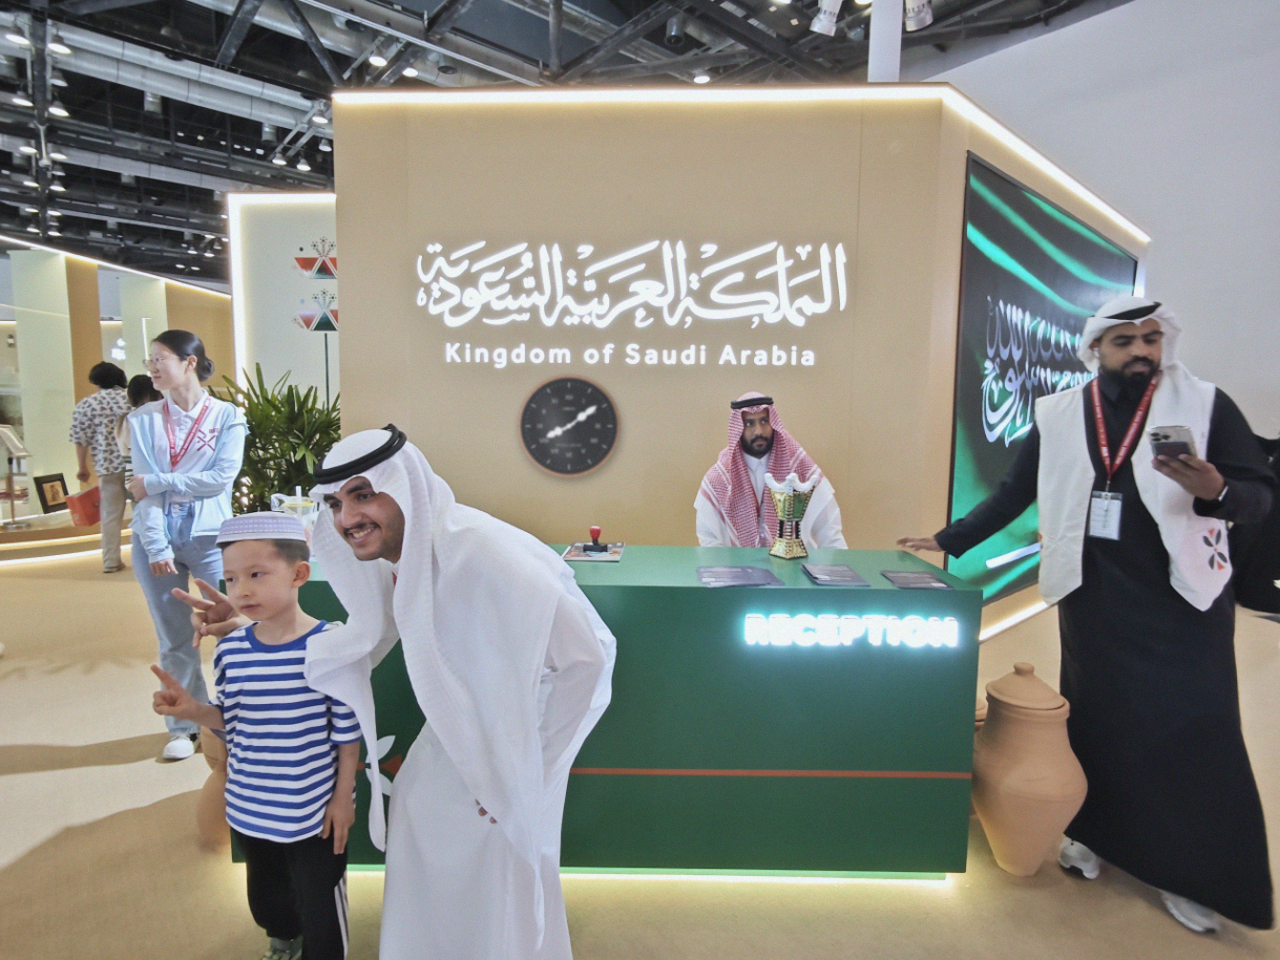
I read 8.09
